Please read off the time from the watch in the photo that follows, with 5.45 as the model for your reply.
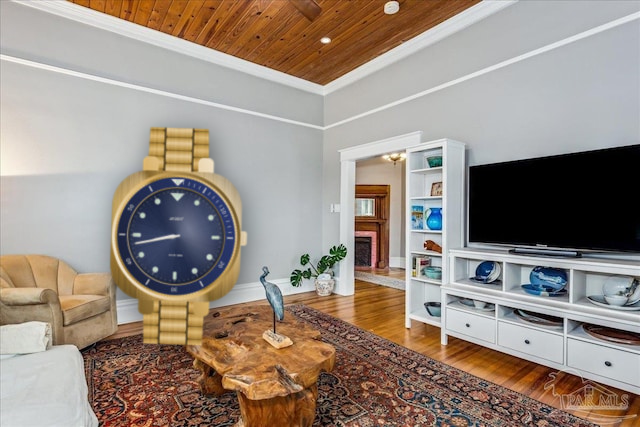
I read 8.43
